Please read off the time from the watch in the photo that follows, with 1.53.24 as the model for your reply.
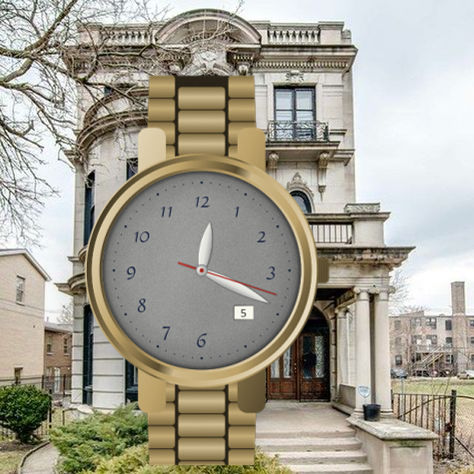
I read 12.19.18
